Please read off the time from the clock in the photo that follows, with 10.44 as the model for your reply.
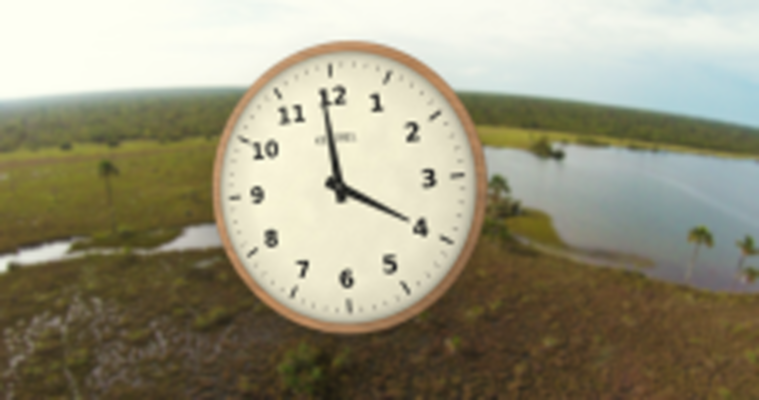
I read 3.59
